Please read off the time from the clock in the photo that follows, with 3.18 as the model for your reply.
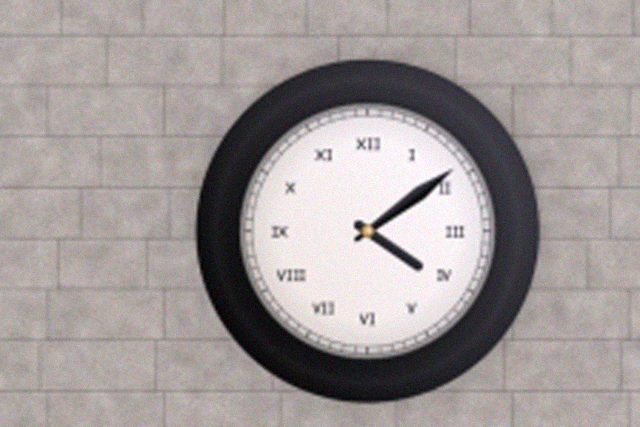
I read 4.09
